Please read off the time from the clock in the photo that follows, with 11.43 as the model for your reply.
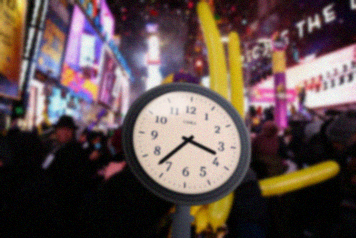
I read 3.37
